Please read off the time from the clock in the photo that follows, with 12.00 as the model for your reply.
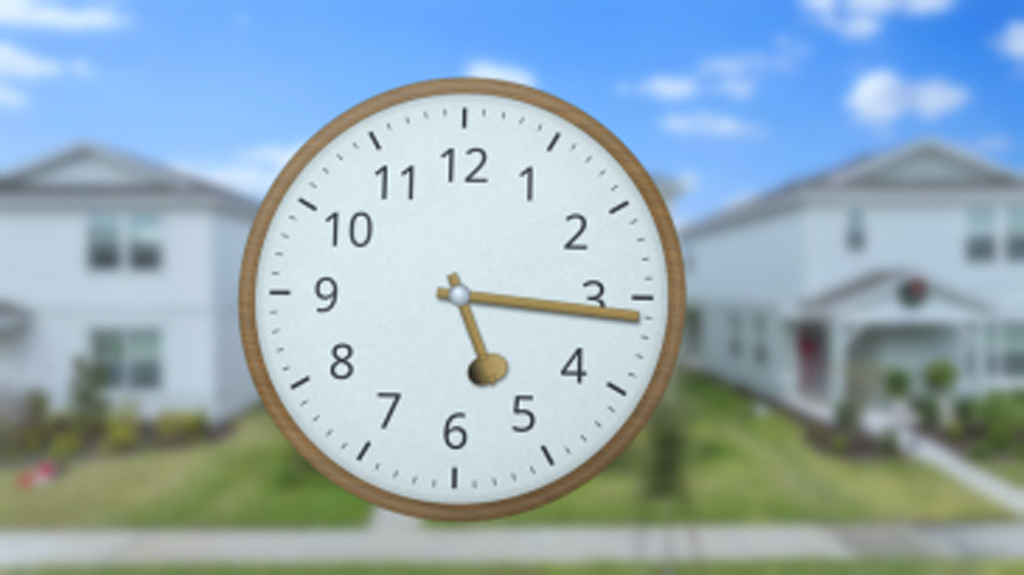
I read 5.16
